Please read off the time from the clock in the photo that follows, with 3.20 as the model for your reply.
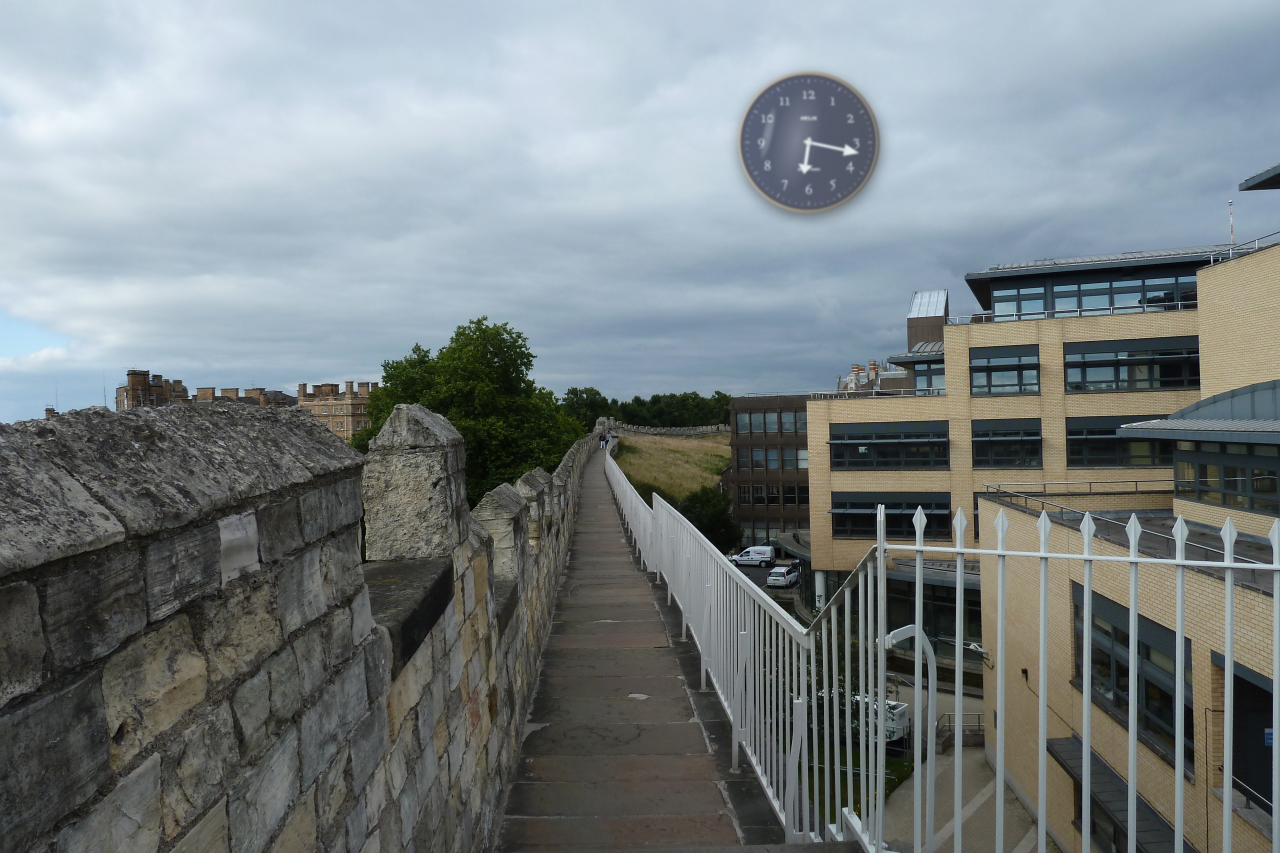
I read 6.17
